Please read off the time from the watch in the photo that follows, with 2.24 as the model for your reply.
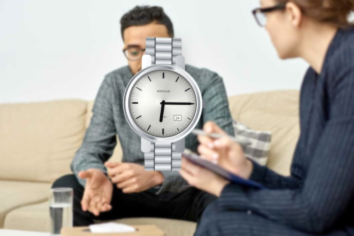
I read 6.15
